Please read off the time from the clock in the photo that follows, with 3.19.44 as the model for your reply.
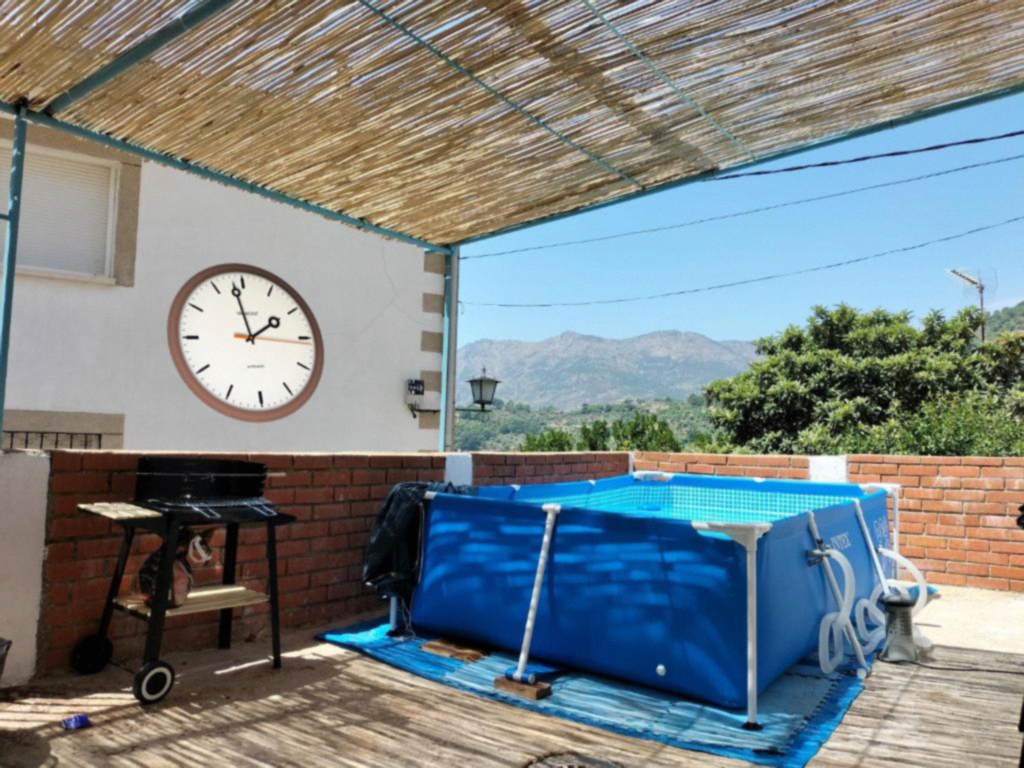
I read 1.58.16
